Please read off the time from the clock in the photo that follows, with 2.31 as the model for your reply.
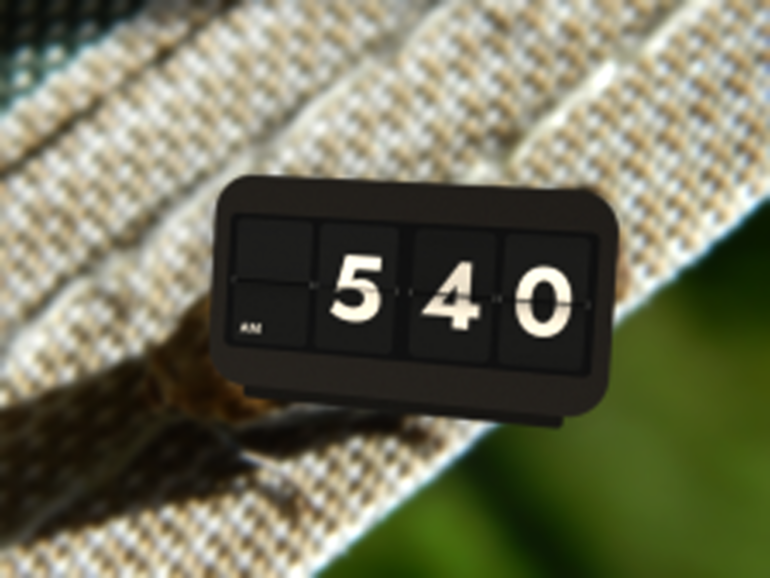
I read 5.40
